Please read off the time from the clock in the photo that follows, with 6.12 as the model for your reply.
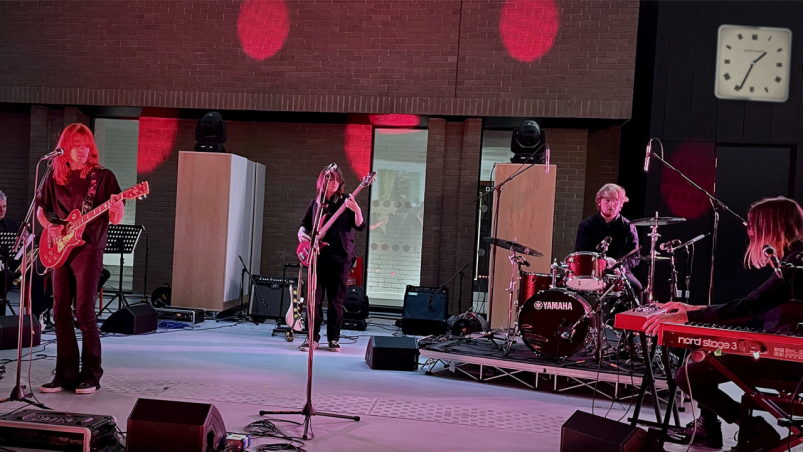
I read 1.34
